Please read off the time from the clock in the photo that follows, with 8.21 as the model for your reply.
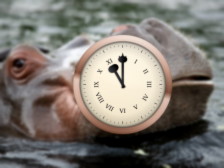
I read 11.00
